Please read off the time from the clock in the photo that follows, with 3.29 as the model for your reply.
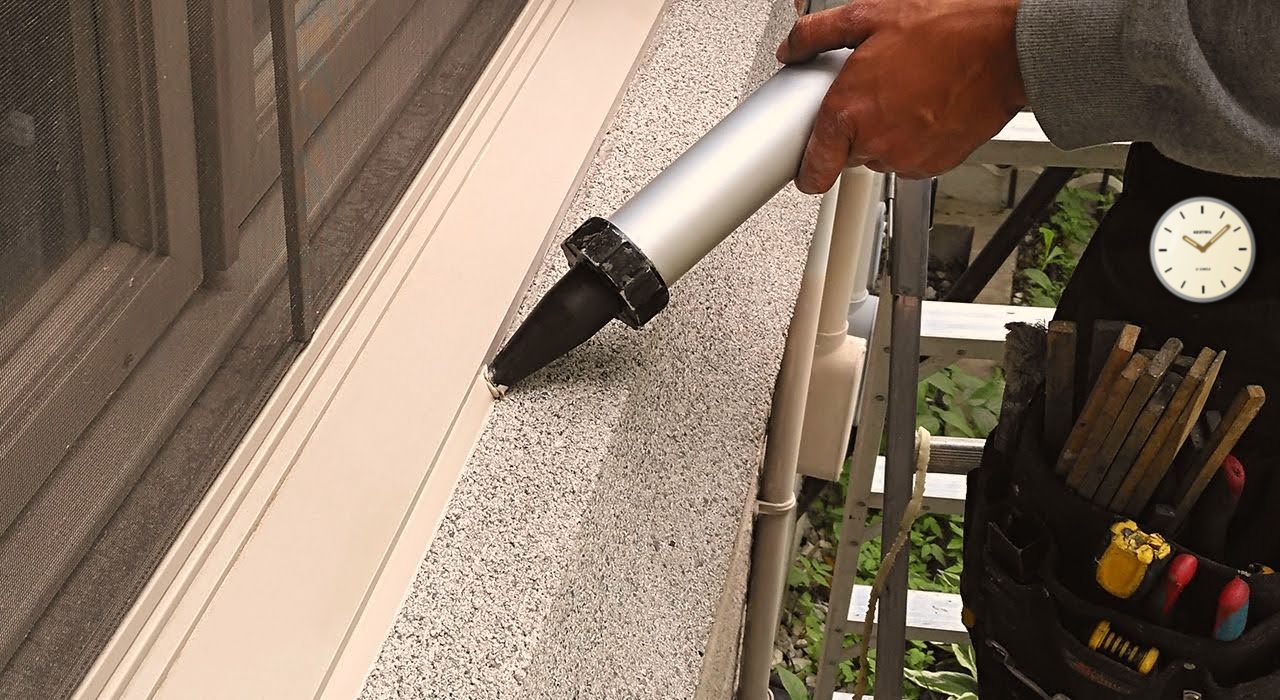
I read 10.08
